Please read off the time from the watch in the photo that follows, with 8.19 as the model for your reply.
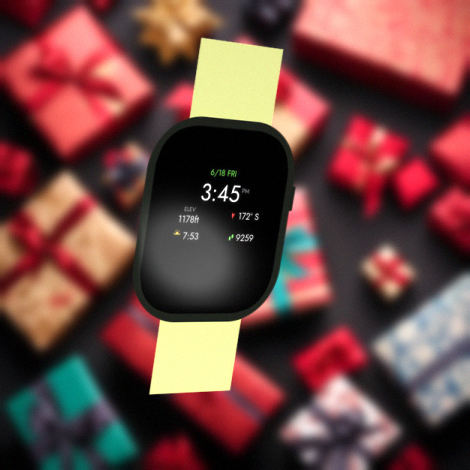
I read 3.45
